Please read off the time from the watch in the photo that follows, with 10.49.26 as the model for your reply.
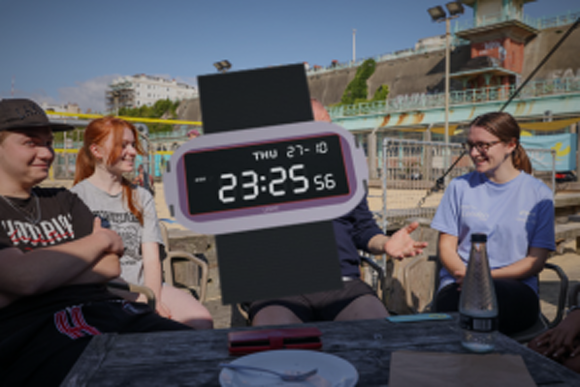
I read 23.25.56
